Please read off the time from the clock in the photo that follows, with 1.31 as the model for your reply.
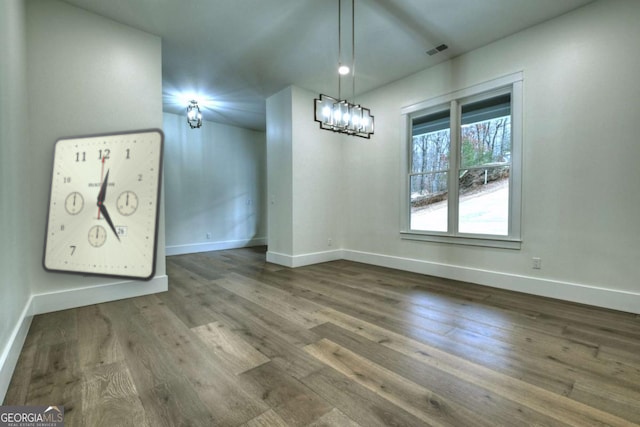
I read 12.24
